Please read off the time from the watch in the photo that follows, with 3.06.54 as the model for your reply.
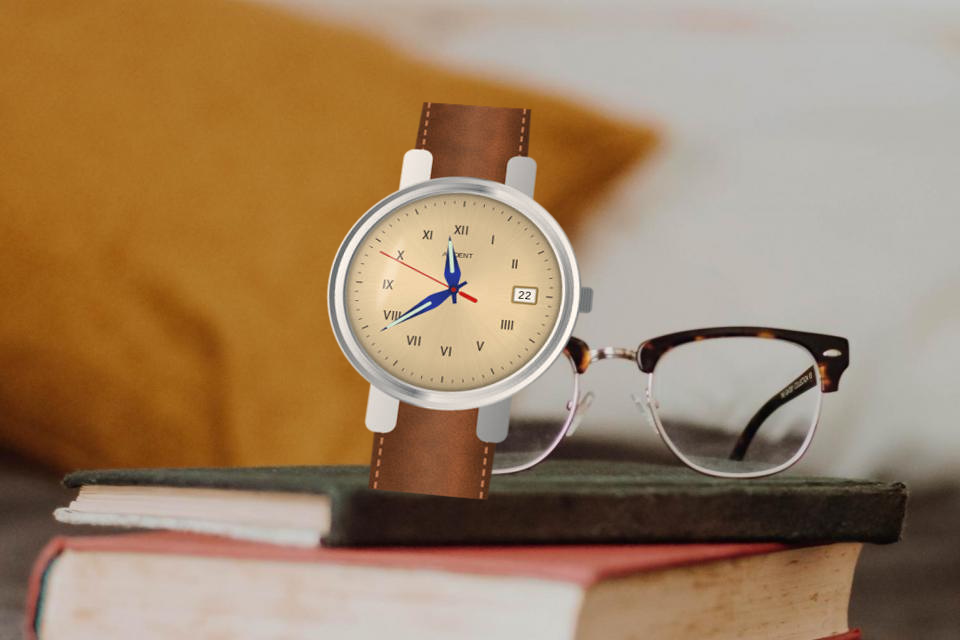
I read 11.38.49
